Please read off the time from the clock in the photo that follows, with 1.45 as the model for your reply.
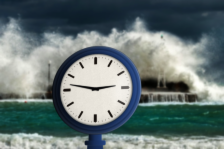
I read 2.47
